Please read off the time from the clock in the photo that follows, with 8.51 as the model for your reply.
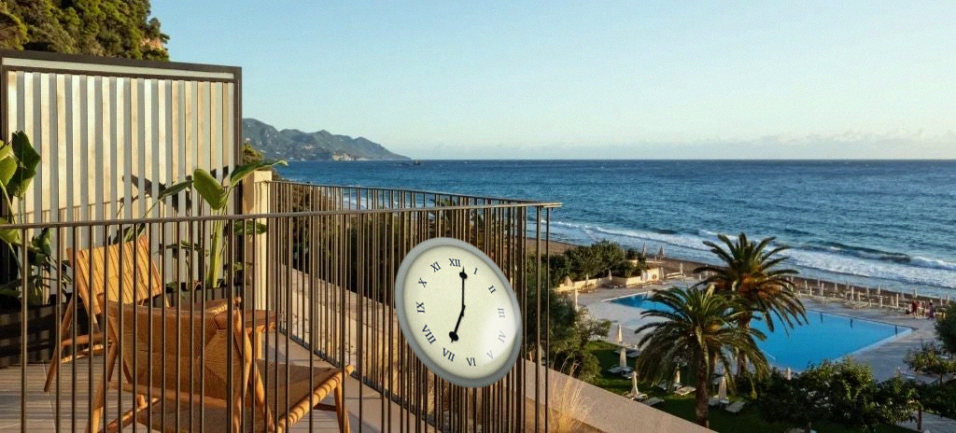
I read 7.02
